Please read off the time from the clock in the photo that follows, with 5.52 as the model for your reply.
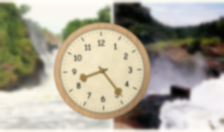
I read 8.24
